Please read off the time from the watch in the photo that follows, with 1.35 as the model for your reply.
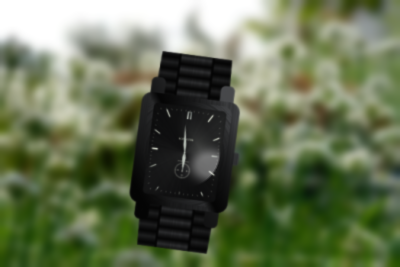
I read 5.59
